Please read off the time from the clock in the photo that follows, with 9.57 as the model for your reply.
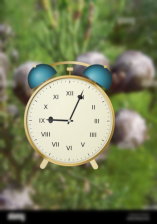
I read 9.04
